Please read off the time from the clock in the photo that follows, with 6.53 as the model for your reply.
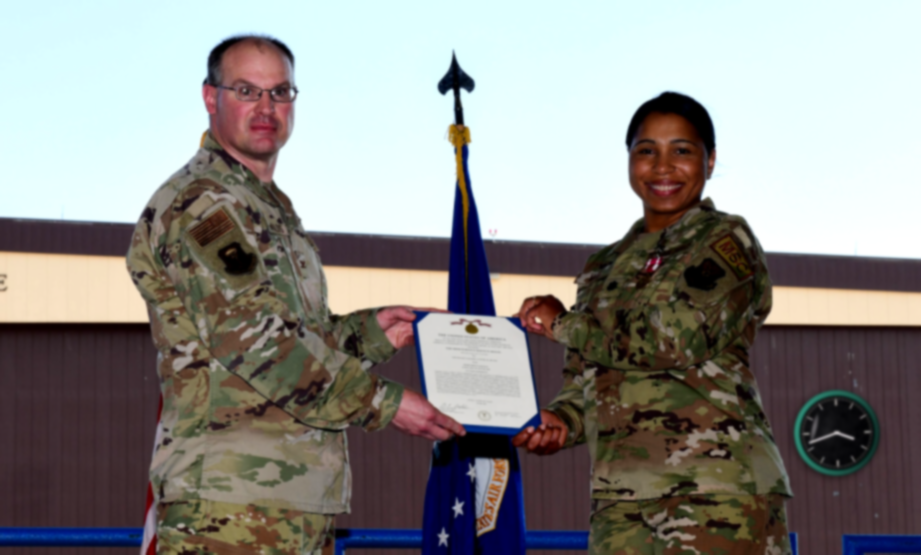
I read 3.42
